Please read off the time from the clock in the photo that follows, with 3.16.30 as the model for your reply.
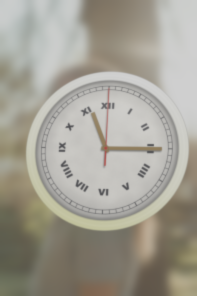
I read 11.15.00
